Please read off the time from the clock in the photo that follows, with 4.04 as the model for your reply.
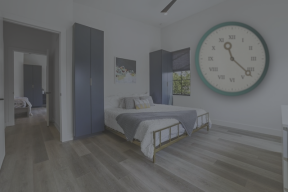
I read 11.22
